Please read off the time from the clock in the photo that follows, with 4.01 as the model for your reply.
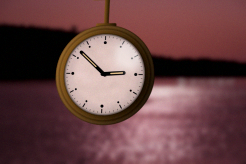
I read 2.52
